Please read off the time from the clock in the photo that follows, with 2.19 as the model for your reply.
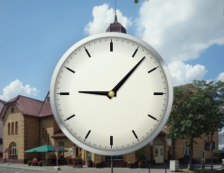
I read 9.07
